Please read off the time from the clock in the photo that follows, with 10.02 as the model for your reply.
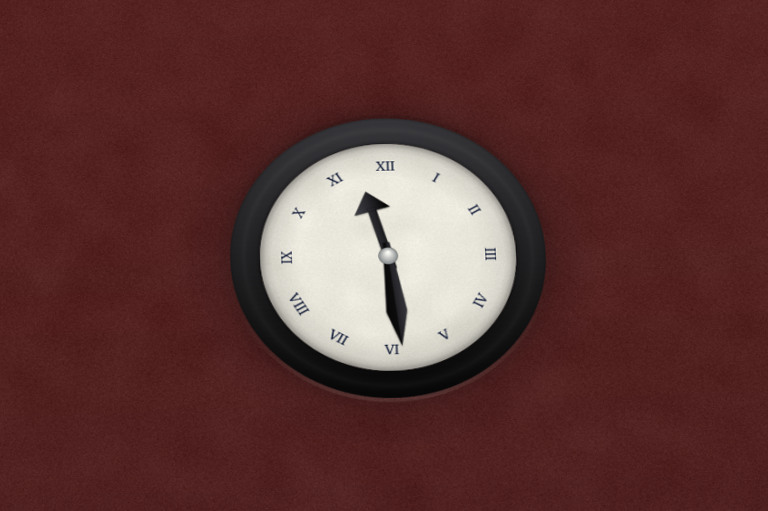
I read 11.29
